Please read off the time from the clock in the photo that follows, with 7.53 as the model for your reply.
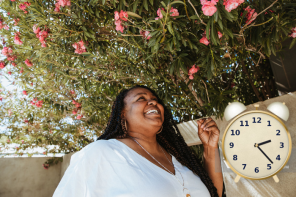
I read 2.23
